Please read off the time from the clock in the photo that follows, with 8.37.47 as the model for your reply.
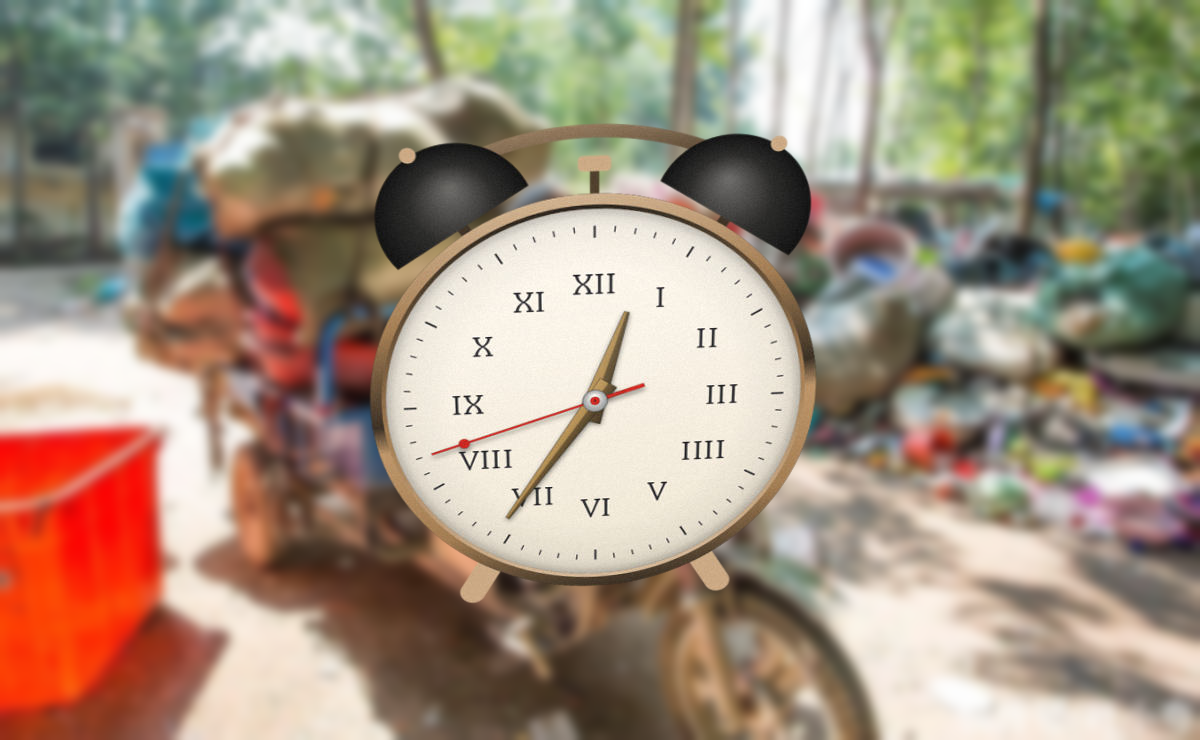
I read 12.35.42
